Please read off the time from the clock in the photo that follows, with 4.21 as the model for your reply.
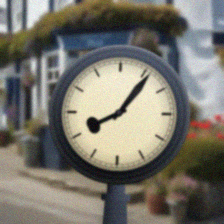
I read 8.06
